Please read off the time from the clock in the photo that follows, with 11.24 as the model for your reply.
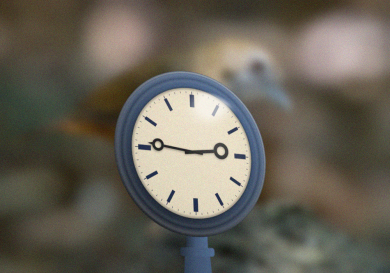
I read 2.46
